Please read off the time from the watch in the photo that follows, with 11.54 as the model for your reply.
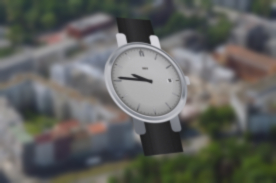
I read 9.46
